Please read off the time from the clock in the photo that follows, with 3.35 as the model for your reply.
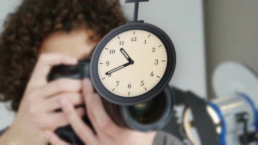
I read 10.41
